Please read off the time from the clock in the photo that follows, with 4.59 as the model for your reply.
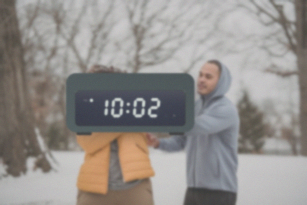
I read 10.02
